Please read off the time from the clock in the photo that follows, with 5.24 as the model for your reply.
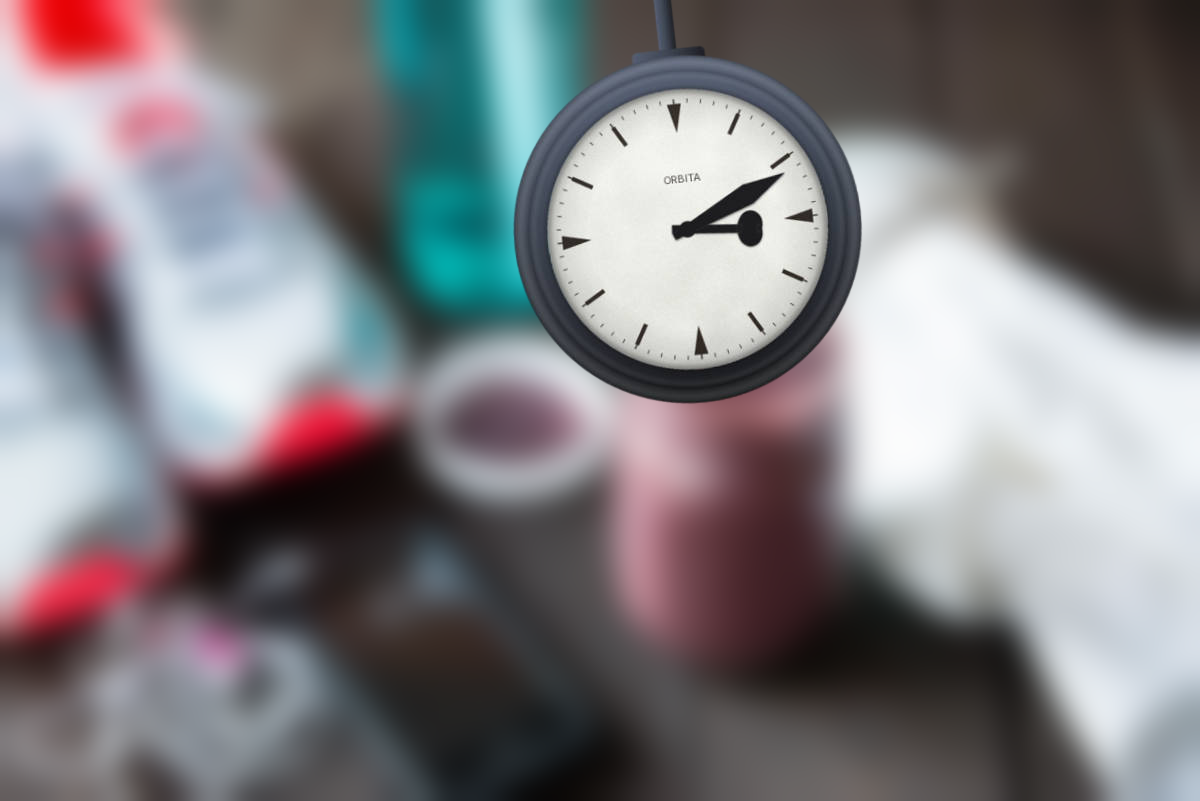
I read 3.11
